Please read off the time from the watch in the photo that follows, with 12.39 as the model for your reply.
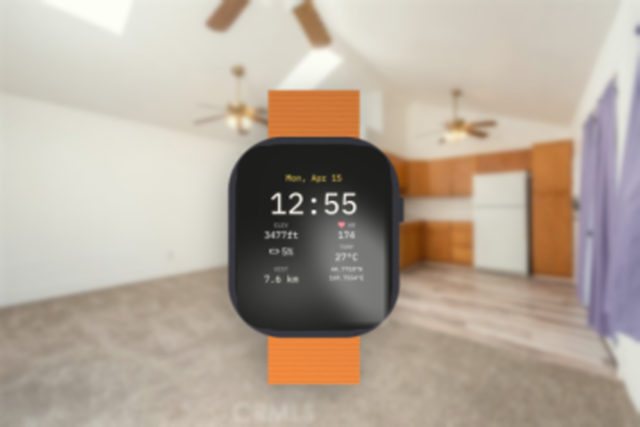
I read 12.55
